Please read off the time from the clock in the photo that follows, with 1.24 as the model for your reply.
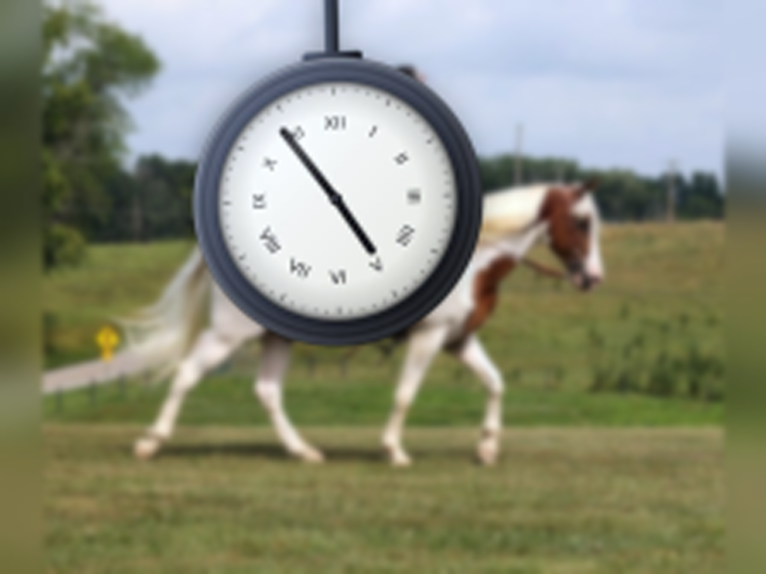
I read 4.54
